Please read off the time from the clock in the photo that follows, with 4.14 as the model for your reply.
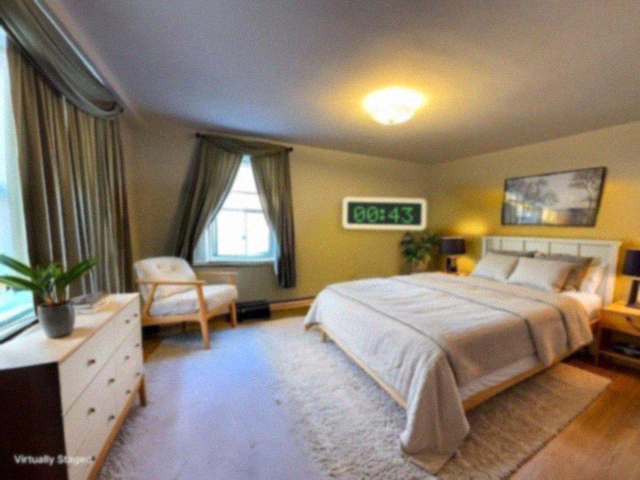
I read 0.43
